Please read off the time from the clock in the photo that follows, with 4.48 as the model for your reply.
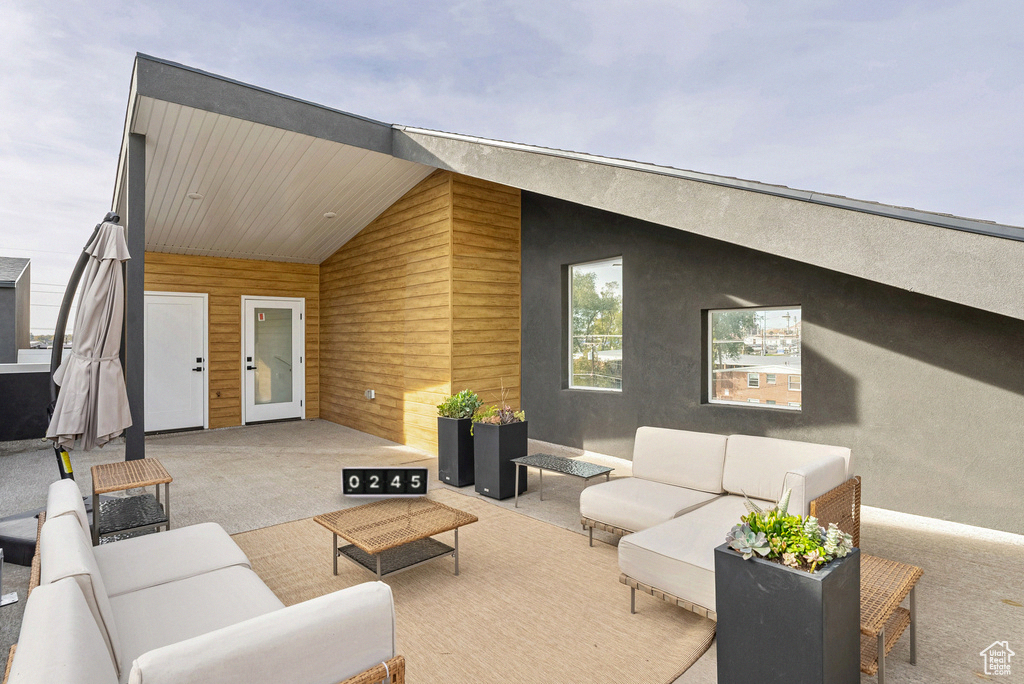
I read 2.45
